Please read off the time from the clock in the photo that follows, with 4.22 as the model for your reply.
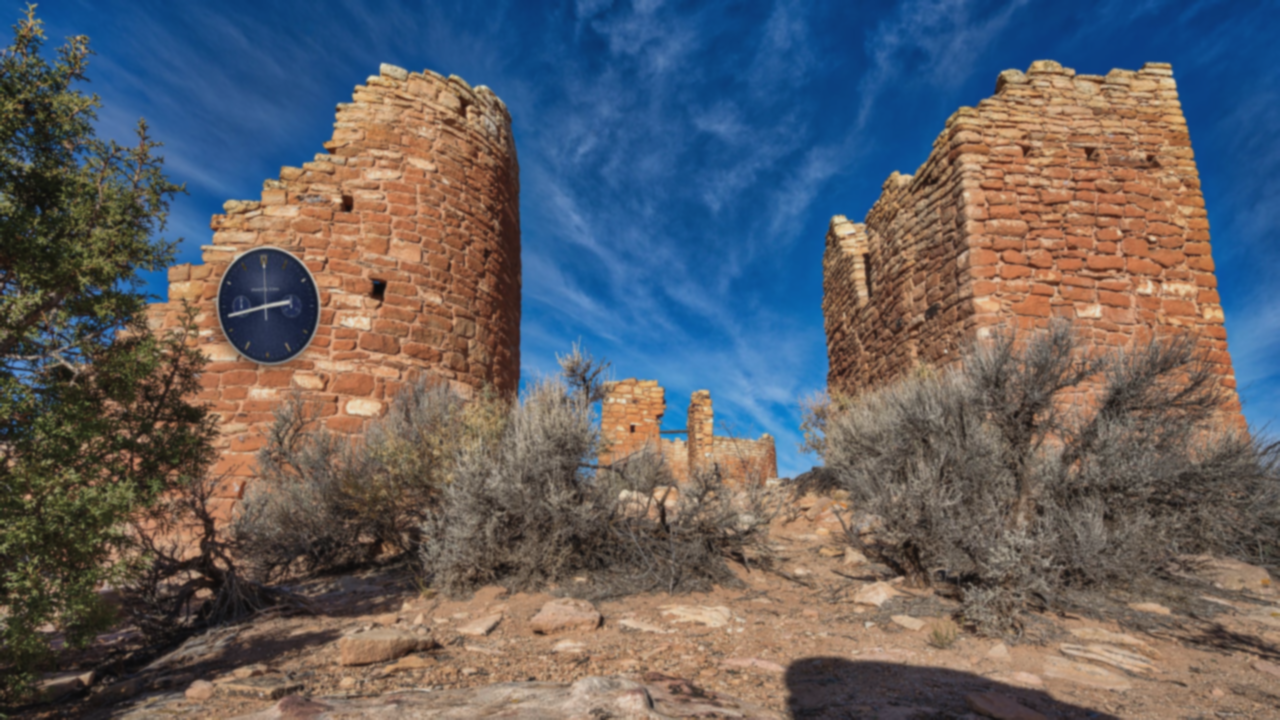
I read 2.43
